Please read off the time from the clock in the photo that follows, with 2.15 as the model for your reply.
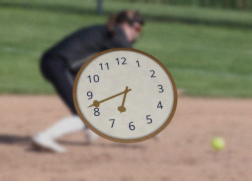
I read 6.42
